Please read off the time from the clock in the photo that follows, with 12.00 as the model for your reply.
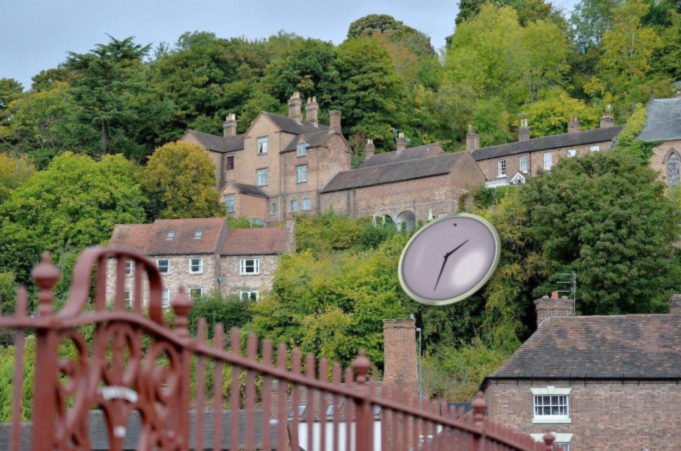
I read 1.31
